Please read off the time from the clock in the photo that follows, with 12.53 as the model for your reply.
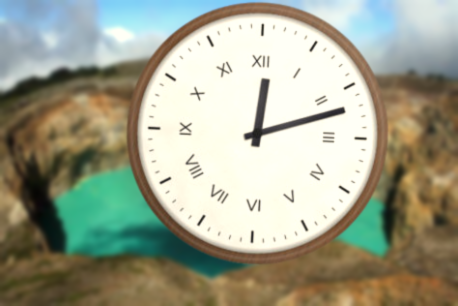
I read 12.12
